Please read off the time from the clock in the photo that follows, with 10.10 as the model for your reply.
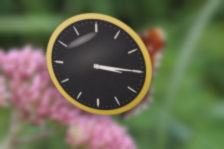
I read 3.15
